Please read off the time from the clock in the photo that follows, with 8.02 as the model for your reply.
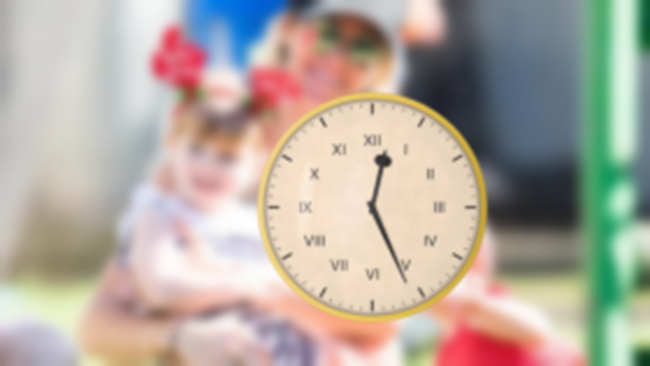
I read 12.26
